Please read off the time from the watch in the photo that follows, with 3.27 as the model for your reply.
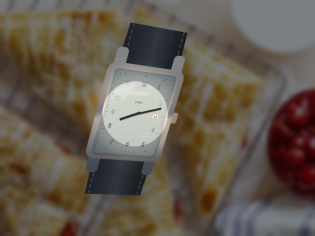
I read 8.12
